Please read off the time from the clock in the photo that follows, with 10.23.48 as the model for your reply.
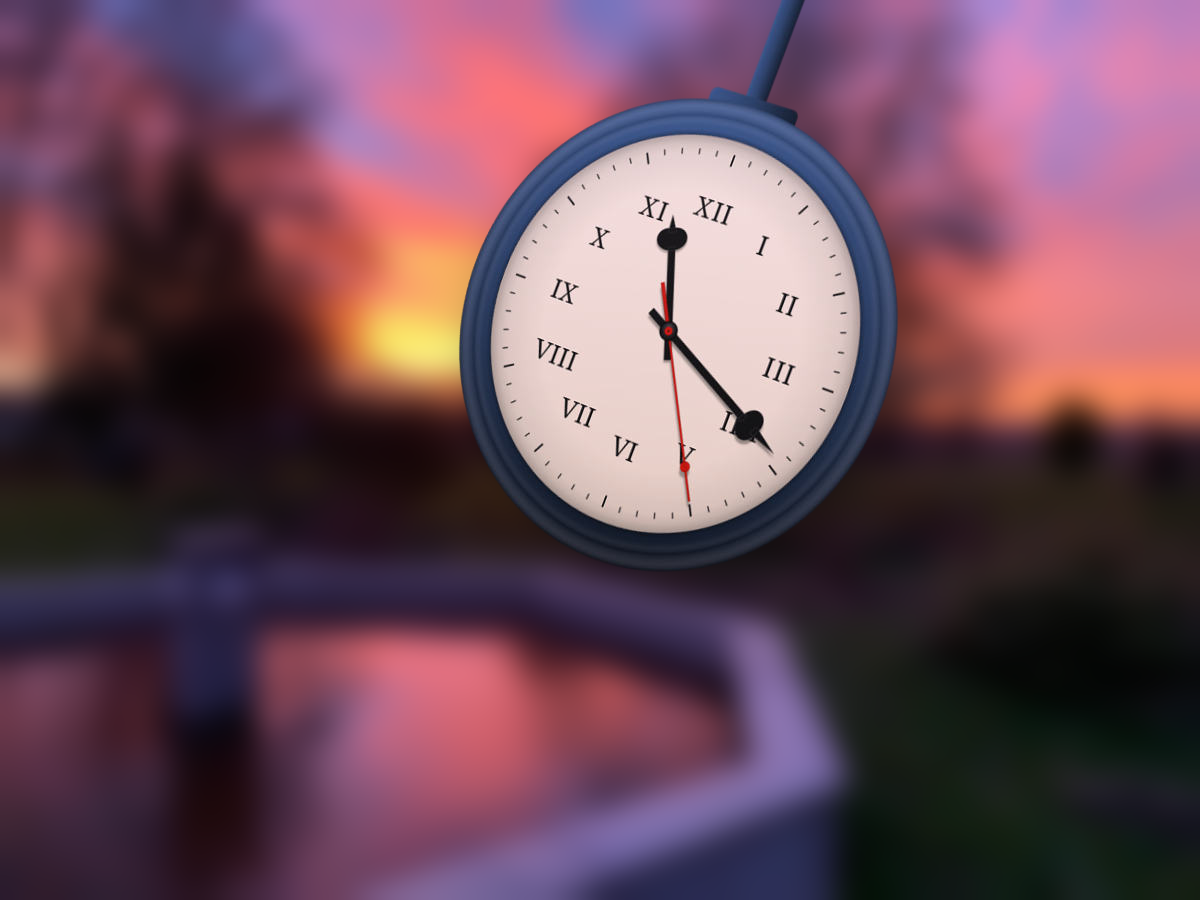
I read 11.19.25
